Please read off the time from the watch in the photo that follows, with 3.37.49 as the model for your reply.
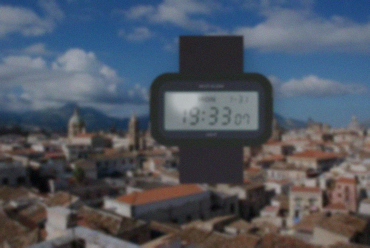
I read 19.33.07
